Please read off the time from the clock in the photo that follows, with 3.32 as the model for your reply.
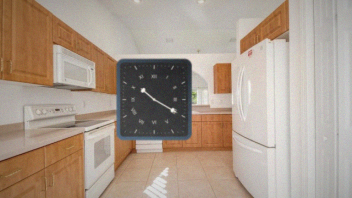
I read 10.20
